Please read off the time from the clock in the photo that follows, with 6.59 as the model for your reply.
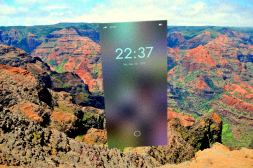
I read 22.37
